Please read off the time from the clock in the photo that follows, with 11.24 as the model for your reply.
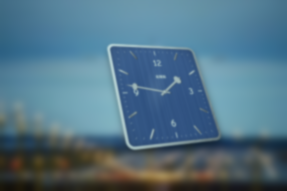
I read 1.47
